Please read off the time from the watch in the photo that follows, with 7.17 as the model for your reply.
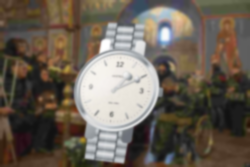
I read 1.10
